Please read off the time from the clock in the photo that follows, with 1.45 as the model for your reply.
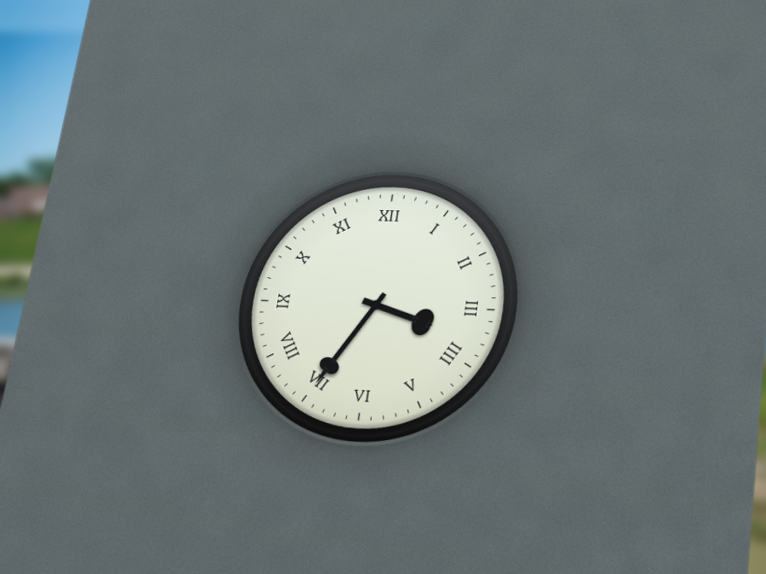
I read 3.35
